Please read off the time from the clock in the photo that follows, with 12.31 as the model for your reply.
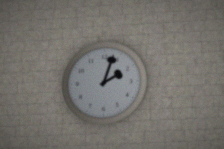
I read 2.03
